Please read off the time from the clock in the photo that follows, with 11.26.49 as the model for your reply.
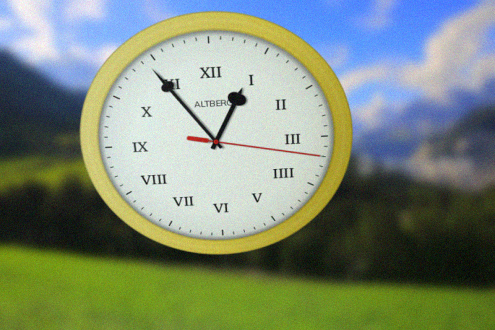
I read 12.54.17
